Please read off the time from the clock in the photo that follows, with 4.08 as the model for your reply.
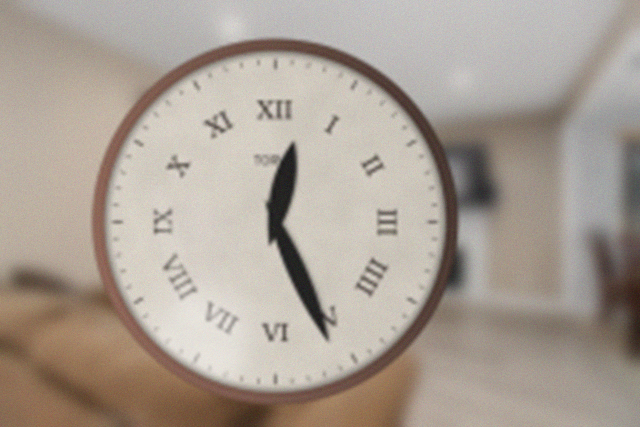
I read 12.26
